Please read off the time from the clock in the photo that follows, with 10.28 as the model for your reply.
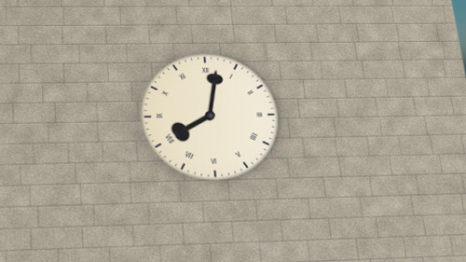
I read 8.02
